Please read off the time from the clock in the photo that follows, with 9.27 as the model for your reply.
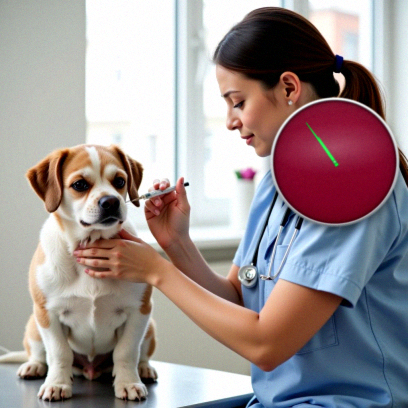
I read 10.54
